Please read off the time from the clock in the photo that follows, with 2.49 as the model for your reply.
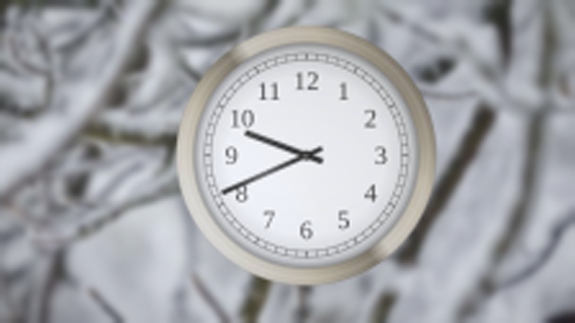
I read 9.41
